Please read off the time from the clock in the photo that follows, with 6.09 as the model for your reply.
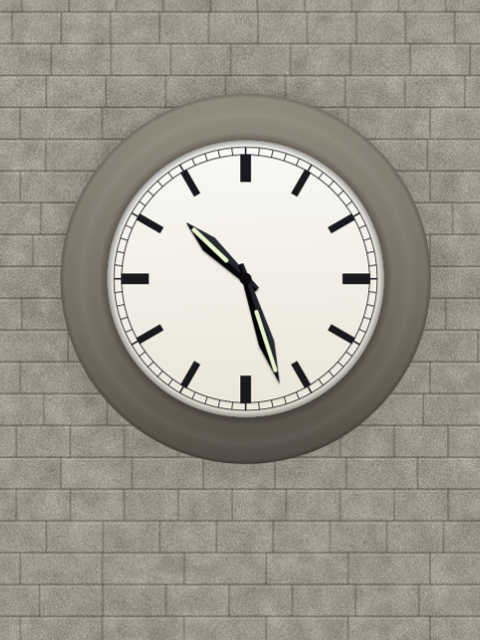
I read 10.27
